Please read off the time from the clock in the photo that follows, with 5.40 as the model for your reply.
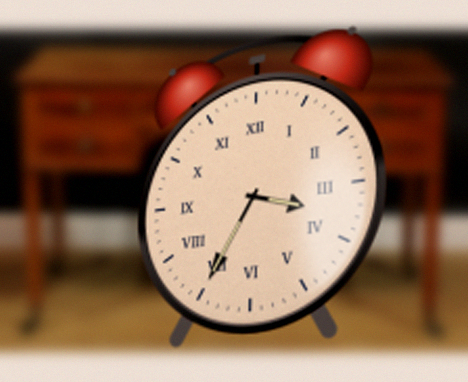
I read 3.35
